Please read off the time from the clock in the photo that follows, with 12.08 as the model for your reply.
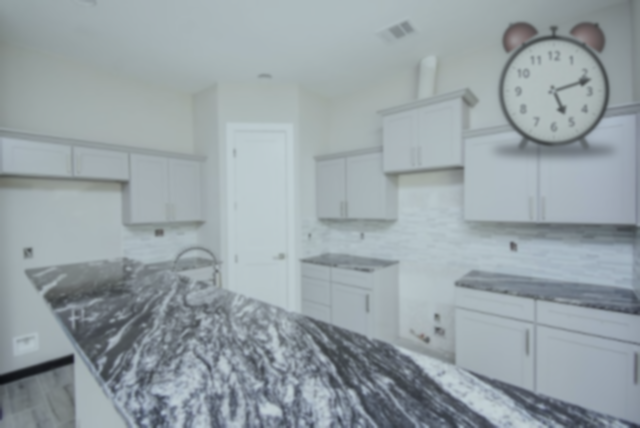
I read 5.12
